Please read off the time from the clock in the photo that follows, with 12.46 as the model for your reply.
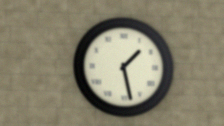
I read 1.28
